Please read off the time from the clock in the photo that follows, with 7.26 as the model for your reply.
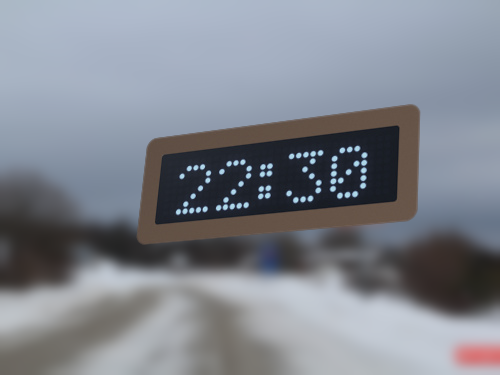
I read 22.30
